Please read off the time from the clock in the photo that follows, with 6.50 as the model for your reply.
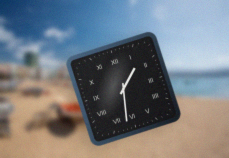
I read 1.32
